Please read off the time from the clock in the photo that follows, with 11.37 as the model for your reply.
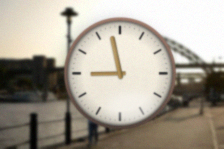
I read 8.58
